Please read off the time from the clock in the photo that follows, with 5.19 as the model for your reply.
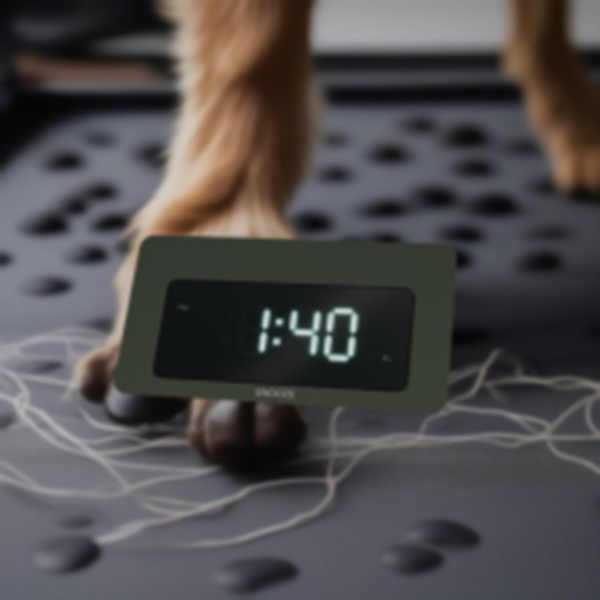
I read 1.40
